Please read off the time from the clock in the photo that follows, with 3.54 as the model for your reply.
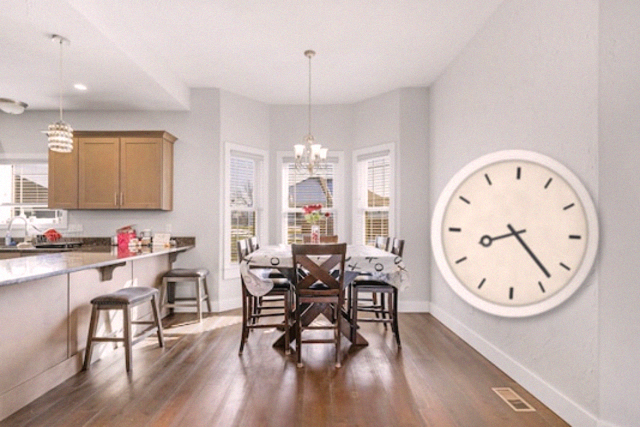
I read 8.23
